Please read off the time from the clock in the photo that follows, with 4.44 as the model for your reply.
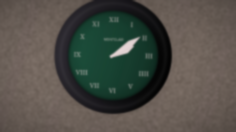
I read 2.09
